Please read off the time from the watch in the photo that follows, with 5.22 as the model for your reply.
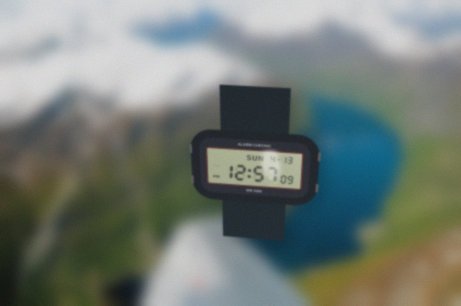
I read 12.57
